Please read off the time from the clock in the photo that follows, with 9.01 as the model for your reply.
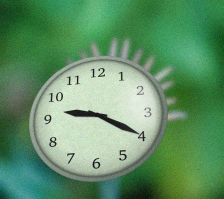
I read 9.20
